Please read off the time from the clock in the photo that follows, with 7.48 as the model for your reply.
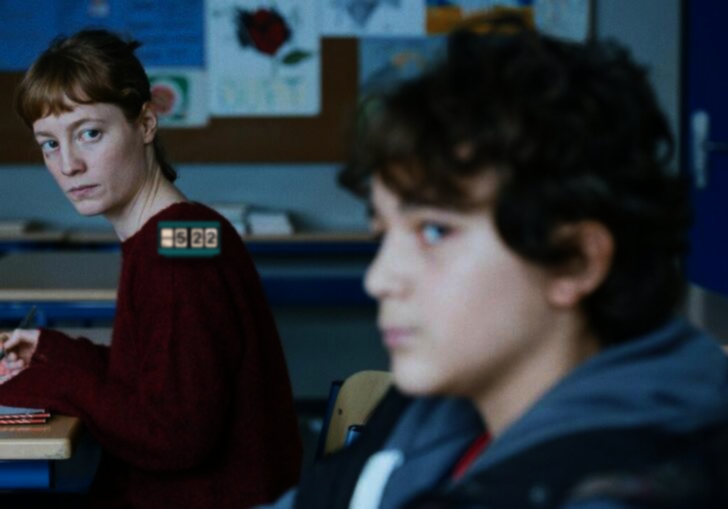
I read 5.22
